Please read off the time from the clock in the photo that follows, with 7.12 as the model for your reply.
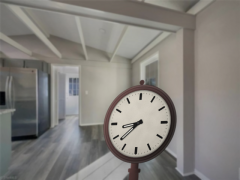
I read 8.38
